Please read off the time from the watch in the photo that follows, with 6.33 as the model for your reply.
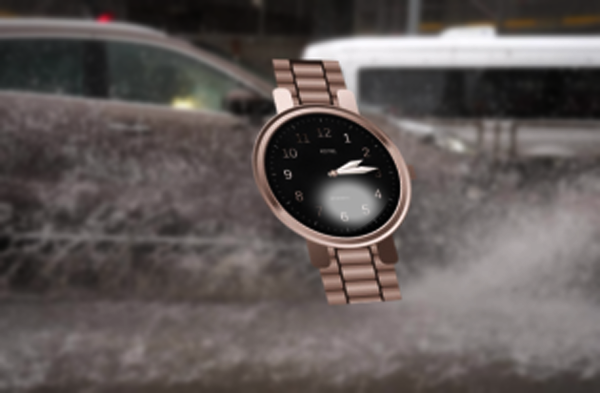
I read 2.14
